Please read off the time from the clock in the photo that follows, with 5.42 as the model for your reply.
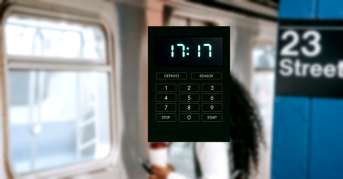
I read 17.17
